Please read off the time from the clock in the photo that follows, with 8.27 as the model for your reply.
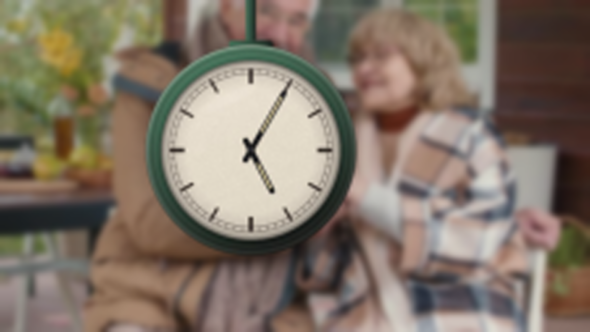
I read 5.05
